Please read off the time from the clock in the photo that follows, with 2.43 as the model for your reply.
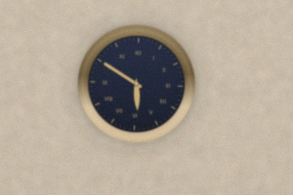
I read 5.50
